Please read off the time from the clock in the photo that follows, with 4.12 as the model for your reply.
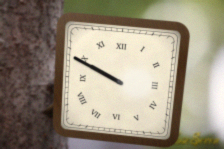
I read 9.49
